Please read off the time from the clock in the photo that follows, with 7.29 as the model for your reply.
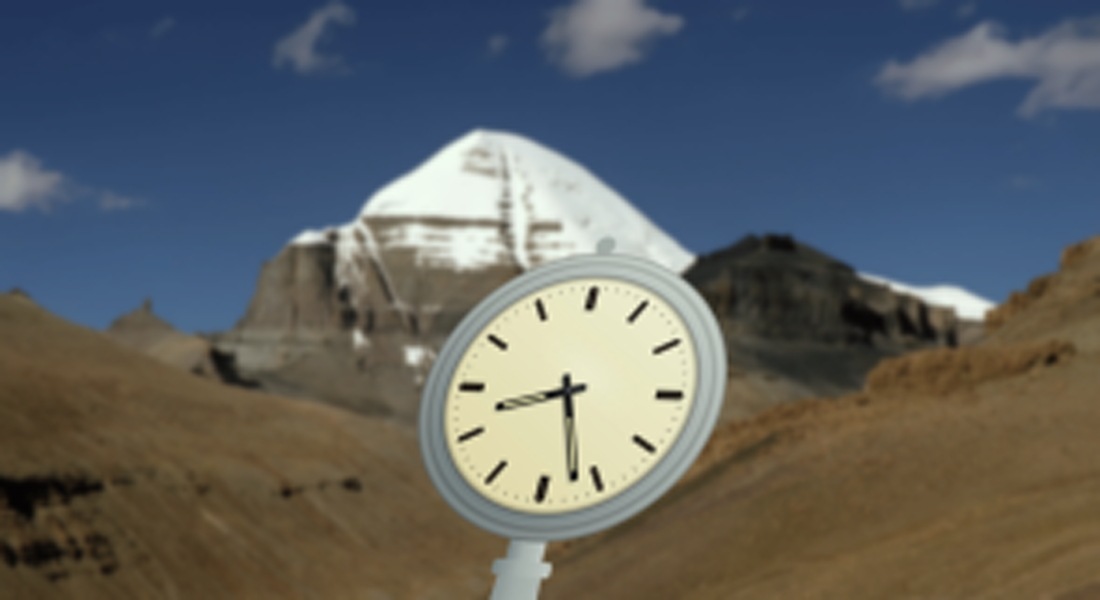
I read 8.27
